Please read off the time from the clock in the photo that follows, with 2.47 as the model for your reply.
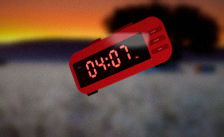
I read 4.07
